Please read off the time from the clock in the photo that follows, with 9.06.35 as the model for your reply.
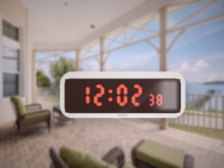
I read 12.02.38
